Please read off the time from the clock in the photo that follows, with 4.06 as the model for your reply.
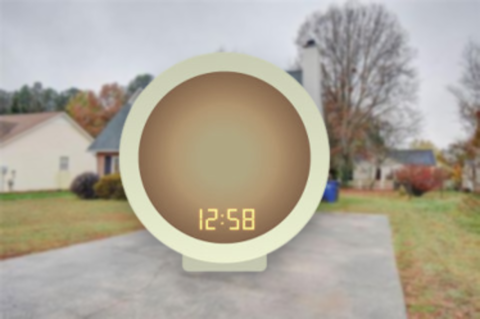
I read 12.58
